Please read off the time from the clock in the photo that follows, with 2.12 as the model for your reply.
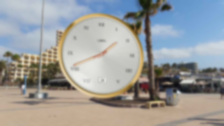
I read 1.41
